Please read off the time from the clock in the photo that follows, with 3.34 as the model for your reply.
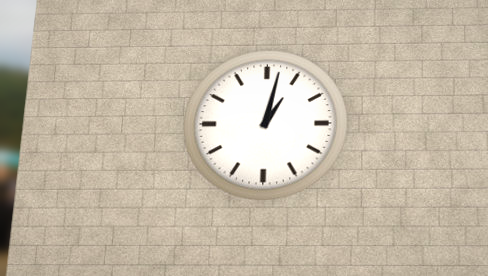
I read 1.02
